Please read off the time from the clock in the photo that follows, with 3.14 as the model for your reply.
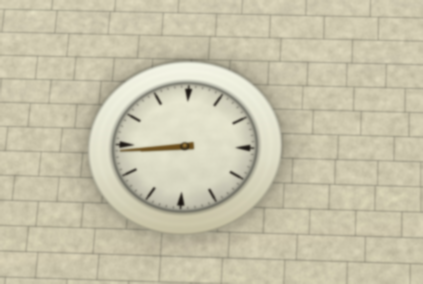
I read 8.44
